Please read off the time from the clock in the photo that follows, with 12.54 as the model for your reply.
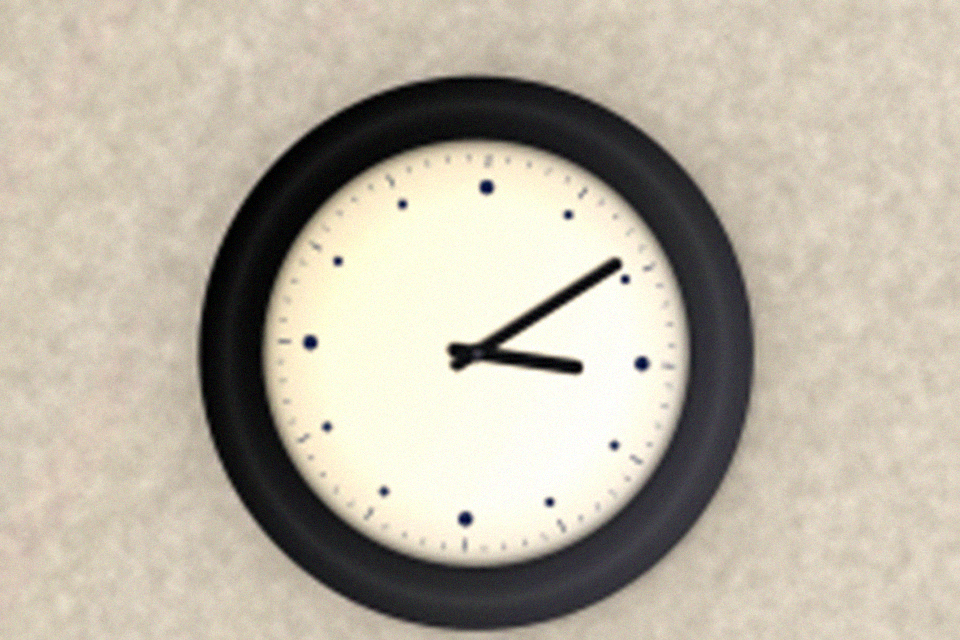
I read 3.09
